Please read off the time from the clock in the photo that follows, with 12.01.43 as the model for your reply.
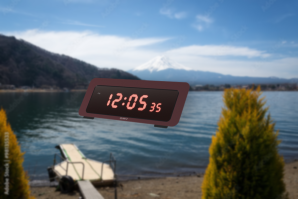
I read 12.05.35
